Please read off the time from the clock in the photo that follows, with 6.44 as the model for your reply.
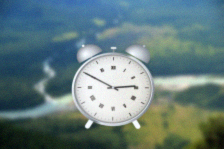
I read 2.50
